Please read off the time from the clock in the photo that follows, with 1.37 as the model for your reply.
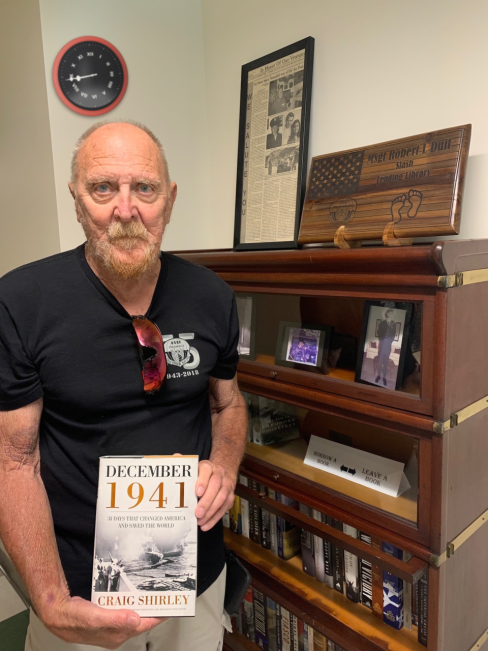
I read 8.44
